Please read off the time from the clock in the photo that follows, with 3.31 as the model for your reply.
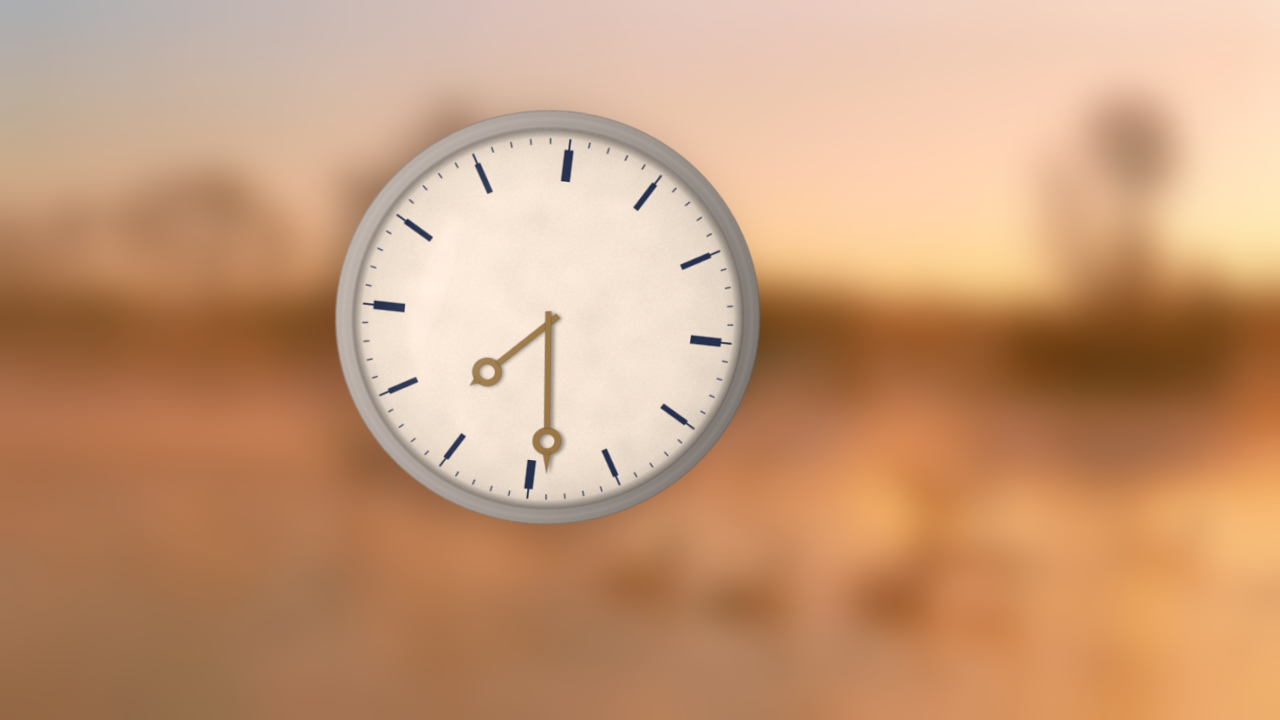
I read 7.29
